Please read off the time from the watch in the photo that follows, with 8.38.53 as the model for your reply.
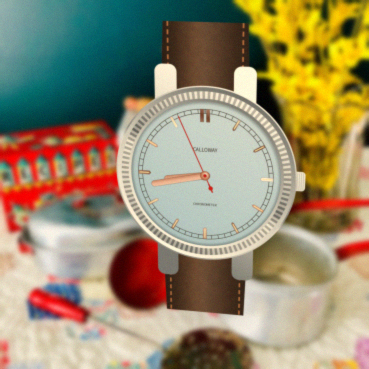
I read 8.42.56
